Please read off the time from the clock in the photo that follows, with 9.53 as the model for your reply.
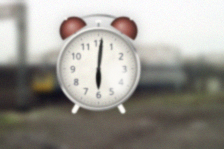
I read 6.01
